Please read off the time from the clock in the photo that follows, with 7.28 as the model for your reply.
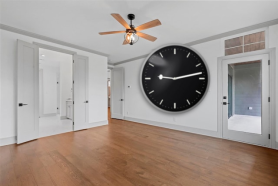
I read 9.13
